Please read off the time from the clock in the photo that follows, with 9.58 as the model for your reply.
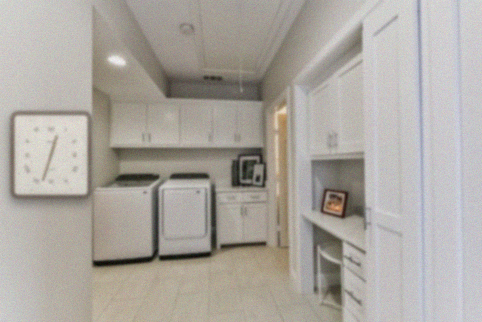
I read 12.33
